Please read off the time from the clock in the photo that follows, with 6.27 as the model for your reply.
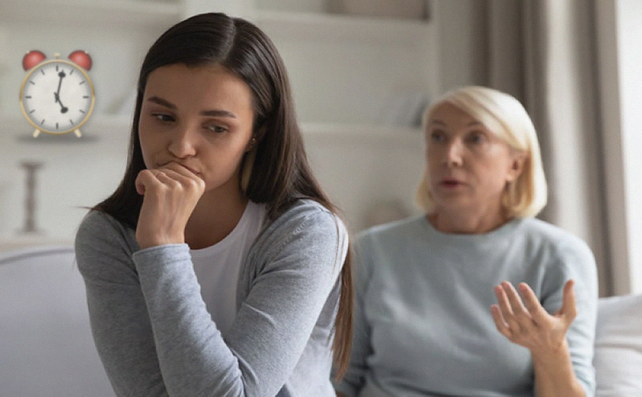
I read 5.02
